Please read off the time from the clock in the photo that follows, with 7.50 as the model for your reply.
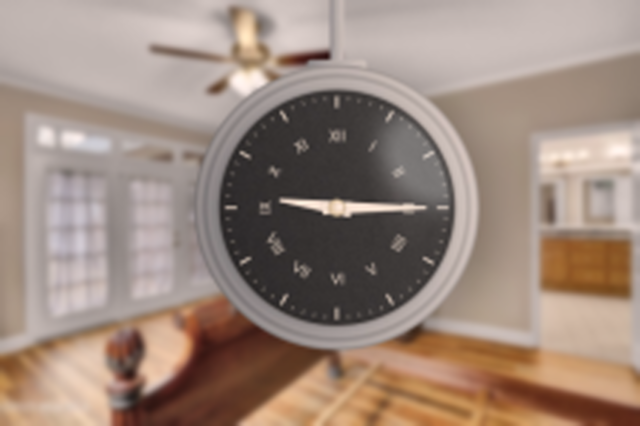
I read 9.15
